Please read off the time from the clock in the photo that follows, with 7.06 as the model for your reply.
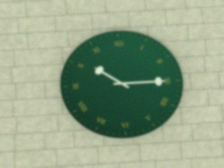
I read 10.15
